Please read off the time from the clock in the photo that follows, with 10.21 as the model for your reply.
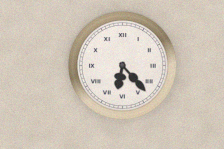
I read 6.23
